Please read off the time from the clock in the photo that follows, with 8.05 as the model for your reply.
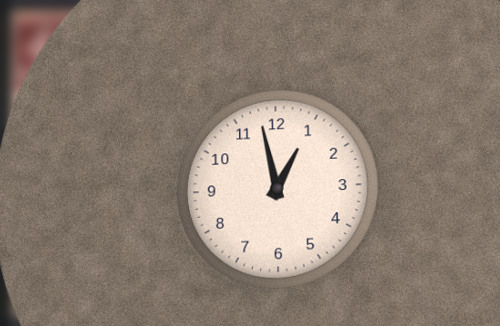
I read 12.58
